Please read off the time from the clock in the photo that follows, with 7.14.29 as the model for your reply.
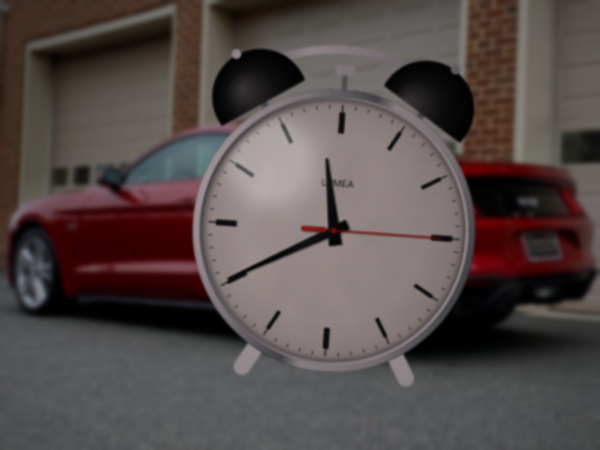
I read 11.40.15
